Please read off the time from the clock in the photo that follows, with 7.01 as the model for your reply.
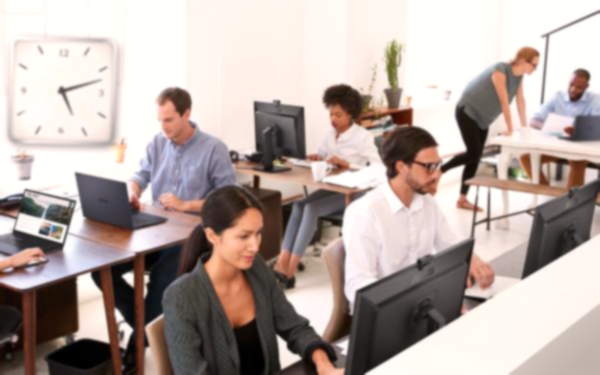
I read 5.12
